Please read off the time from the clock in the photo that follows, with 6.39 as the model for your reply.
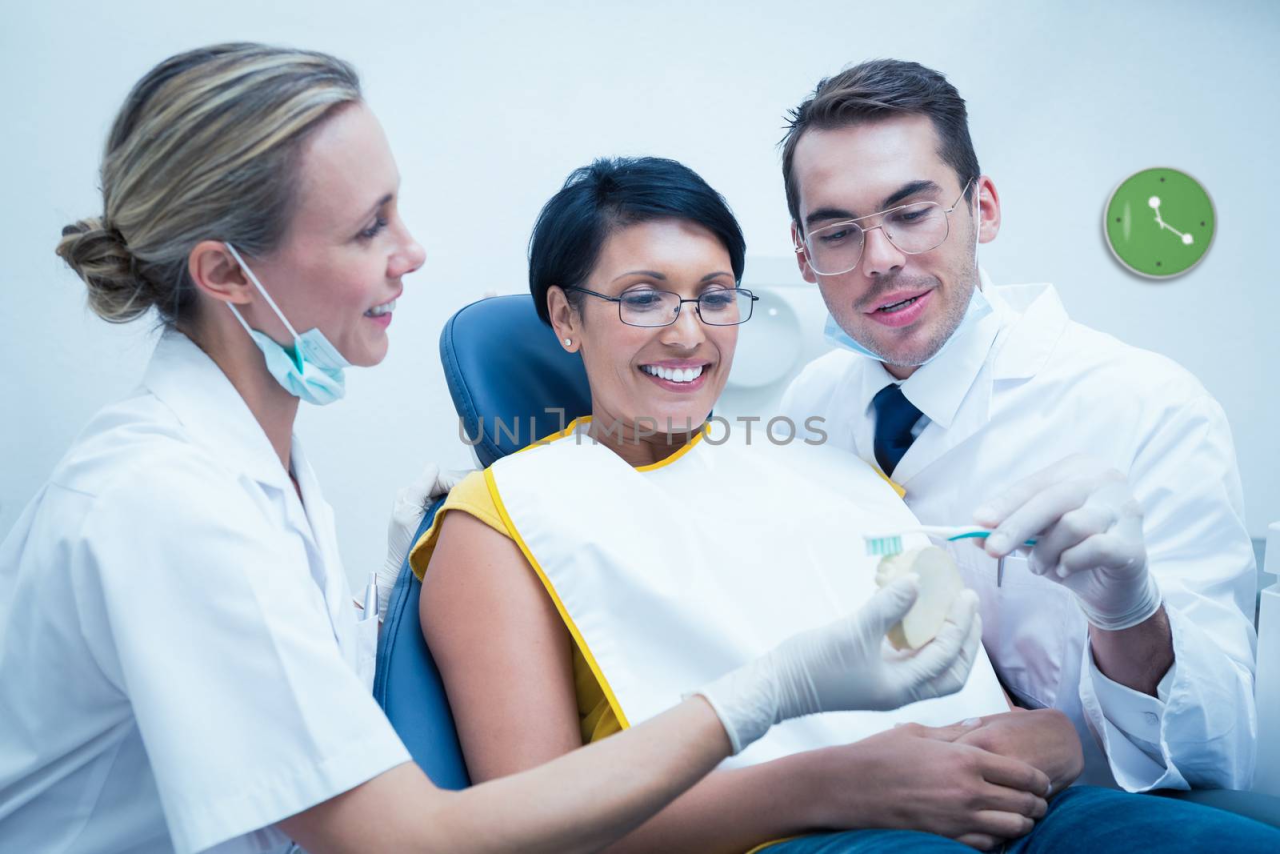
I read 11.20
